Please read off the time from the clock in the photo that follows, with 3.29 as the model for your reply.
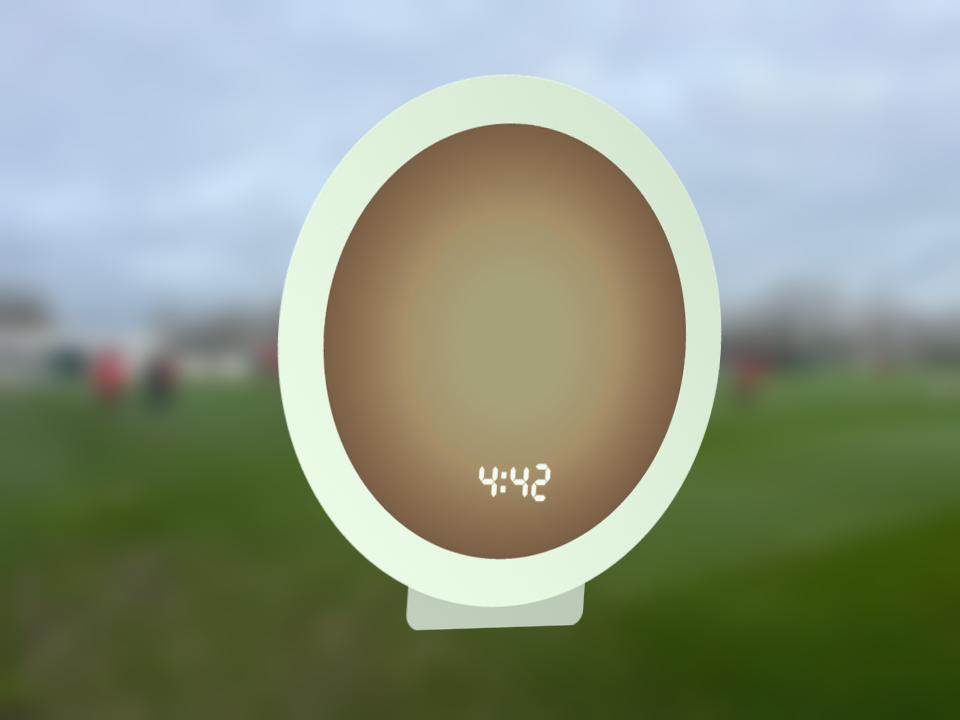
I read 4.42
